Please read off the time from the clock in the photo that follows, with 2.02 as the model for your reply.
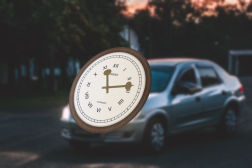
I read 11.13
